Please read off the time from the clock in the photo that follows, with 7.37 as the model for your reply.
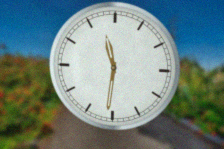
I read 11.31
